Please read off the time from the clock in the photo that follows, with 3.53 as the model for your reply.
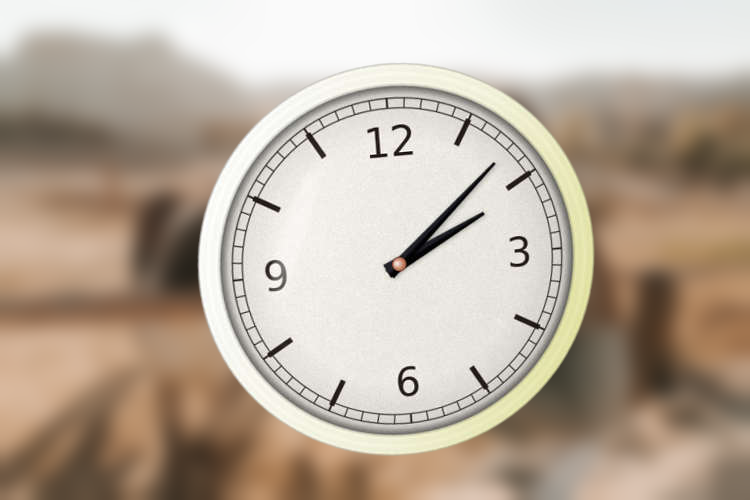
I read 2.08
